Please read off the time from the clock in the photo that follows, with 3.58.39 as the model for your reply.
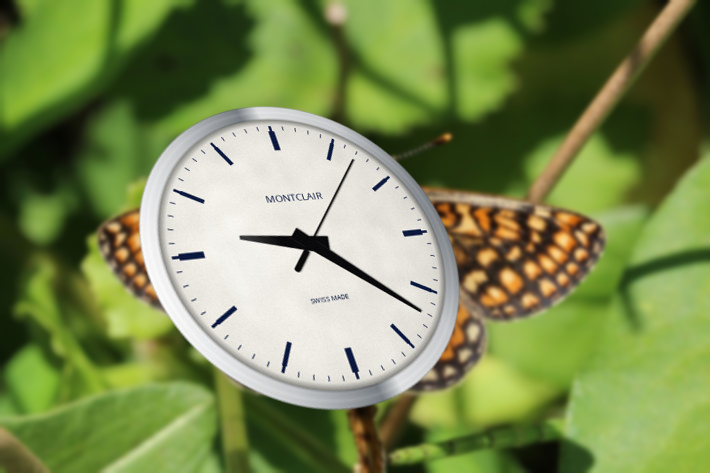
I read 9.22.07
